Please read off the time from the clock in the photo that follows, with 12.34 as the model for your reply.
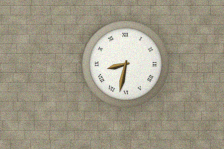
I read 8.32
